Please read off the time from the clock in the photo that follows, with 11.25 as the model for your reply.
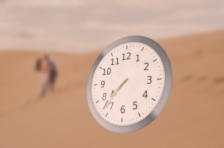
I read 7.37
